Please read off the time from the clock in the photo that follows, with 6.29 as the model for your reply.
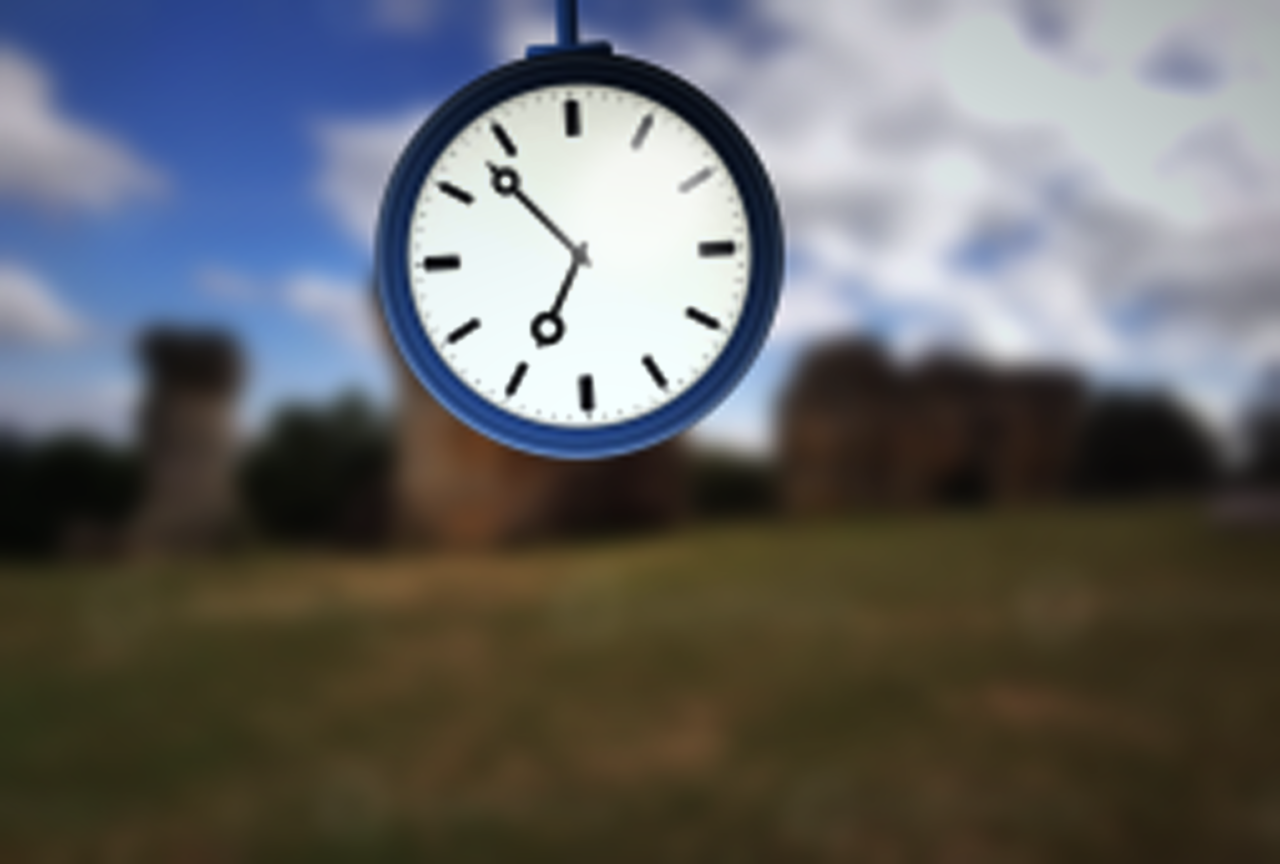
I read 6.53
